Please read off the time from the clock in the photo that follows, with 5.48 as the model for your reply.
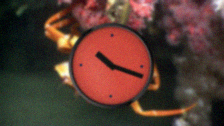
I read 10.18
